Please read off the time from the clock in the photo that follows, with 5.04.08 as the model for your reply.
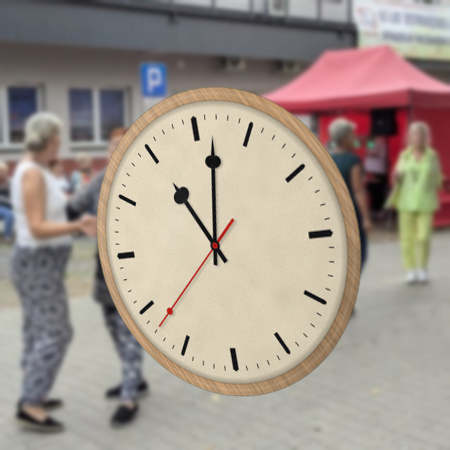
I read 11.01.38
